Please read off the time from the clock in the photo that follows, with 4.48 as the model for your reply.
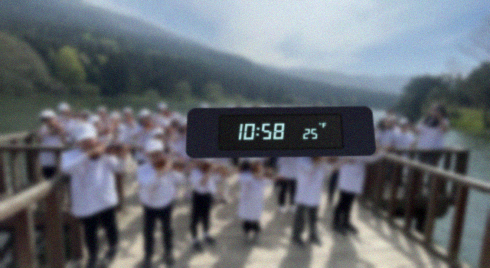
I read 10.58
